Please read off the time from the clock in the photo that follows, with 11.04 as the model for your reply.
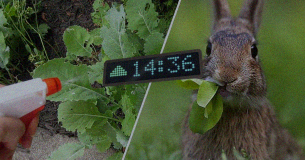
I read 14.36
